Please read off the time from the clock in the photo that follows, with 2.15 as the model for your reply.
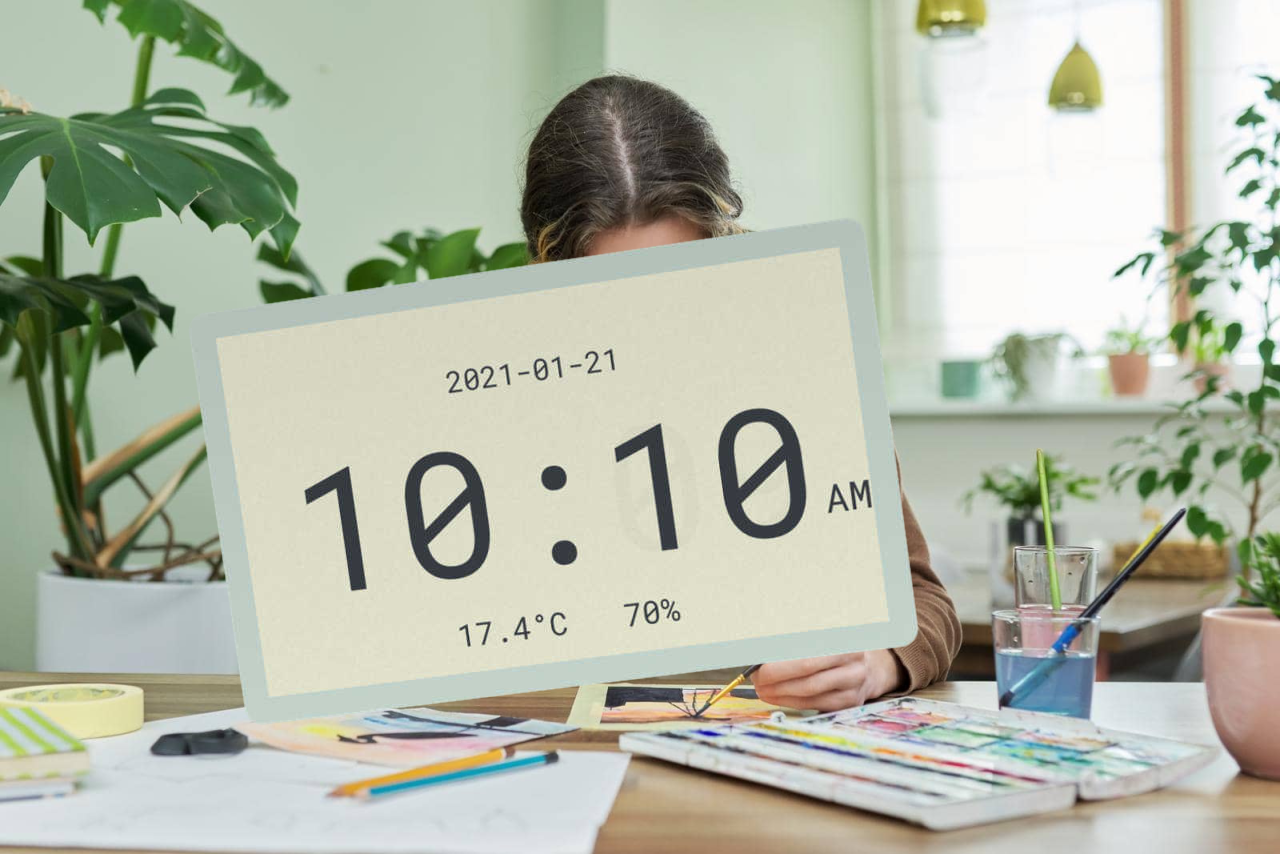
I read 10.10
